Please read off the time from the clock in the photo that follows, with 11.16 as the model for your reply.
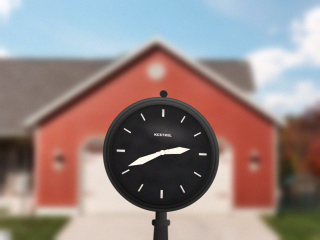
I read 2.41
